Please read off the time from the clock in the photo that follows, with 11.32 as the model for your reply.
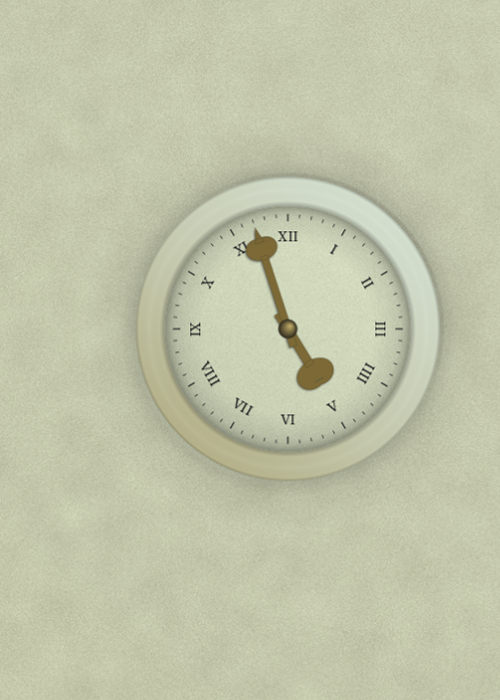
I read 4.57
